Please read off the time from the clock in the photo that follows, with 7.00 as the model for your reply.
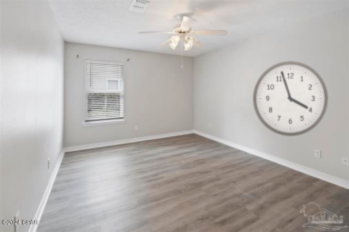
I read 3.57
